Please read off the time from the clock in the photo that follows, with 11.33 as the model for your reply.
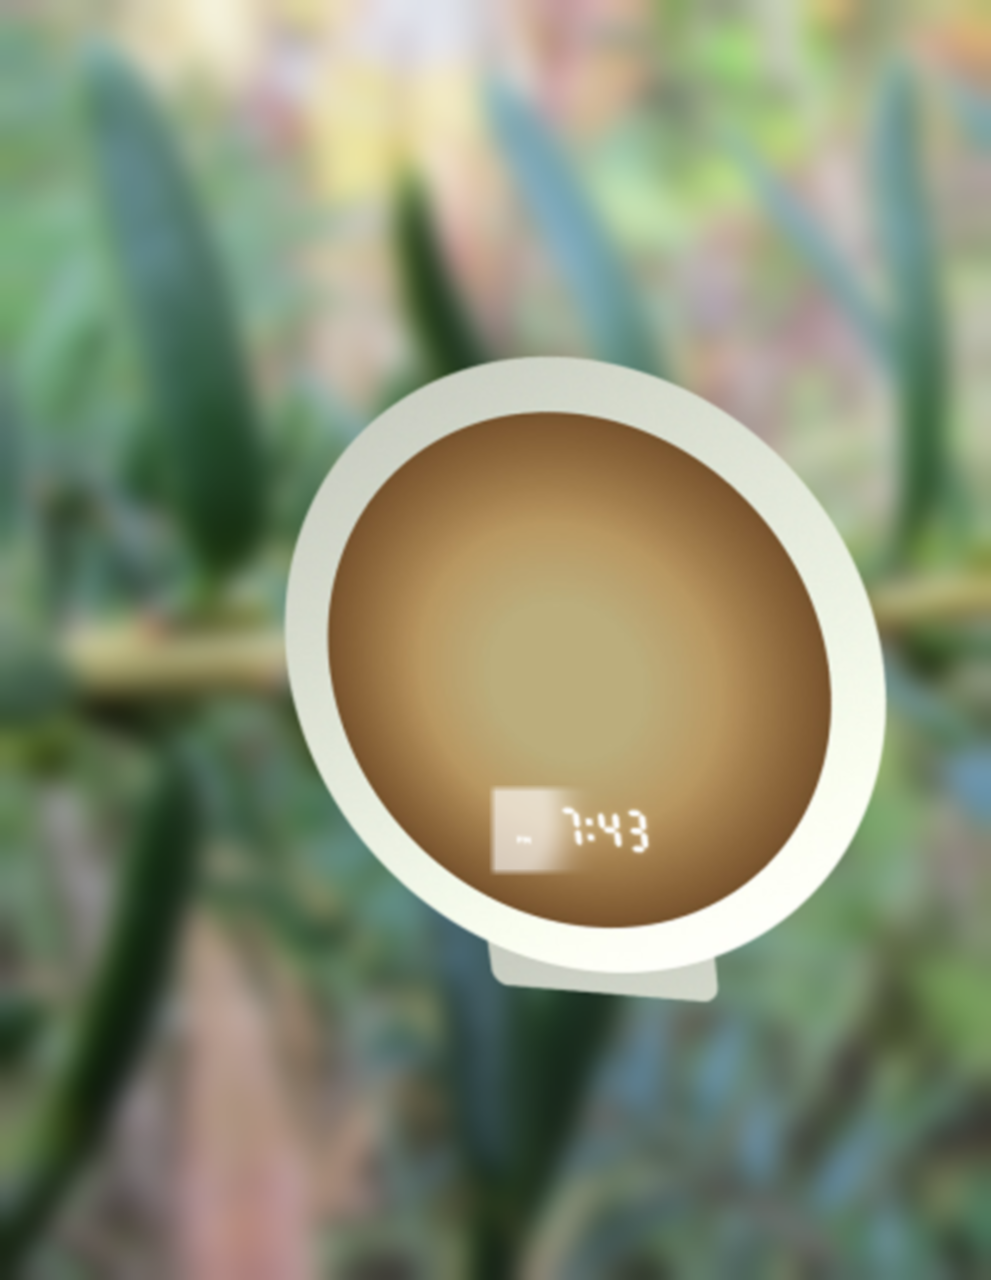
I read 7.43
